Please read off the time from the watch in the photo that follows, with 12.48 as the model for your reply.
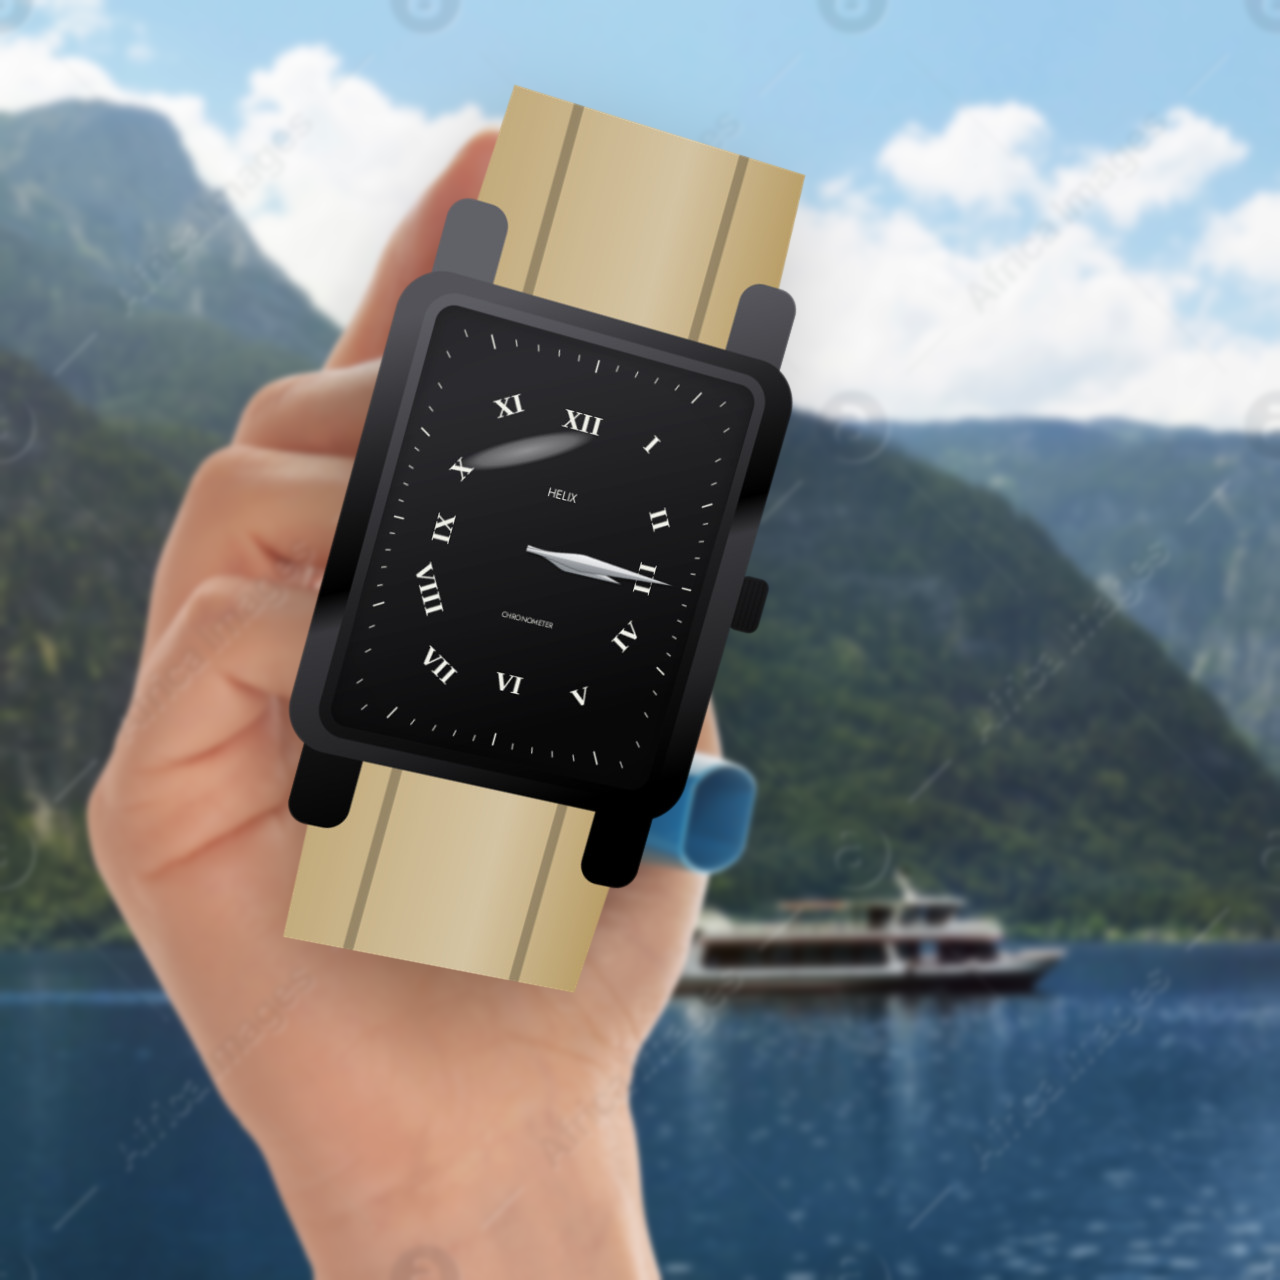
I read 3.15
